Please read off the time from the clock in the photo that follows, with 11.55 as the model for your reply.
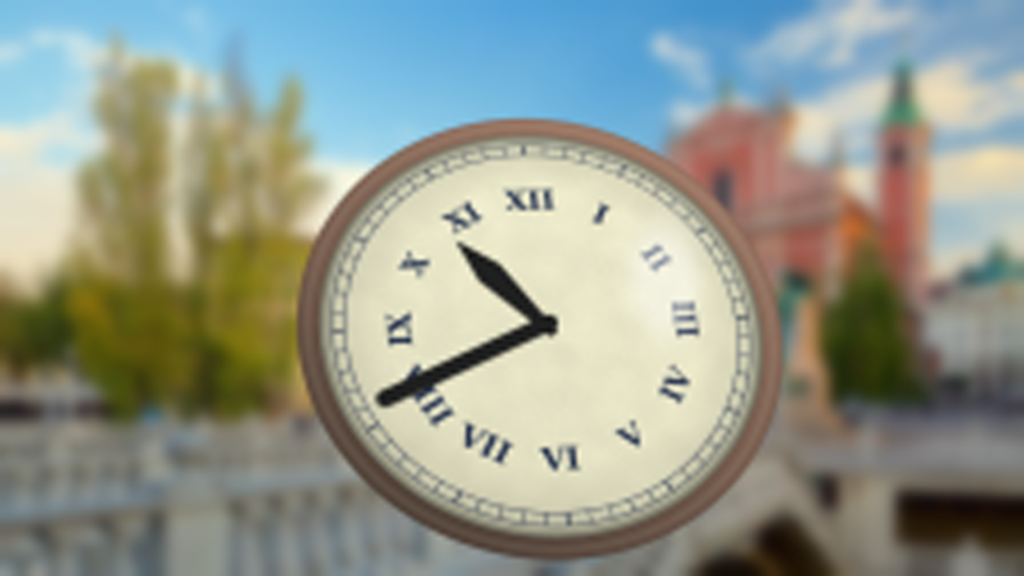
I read 10.41
